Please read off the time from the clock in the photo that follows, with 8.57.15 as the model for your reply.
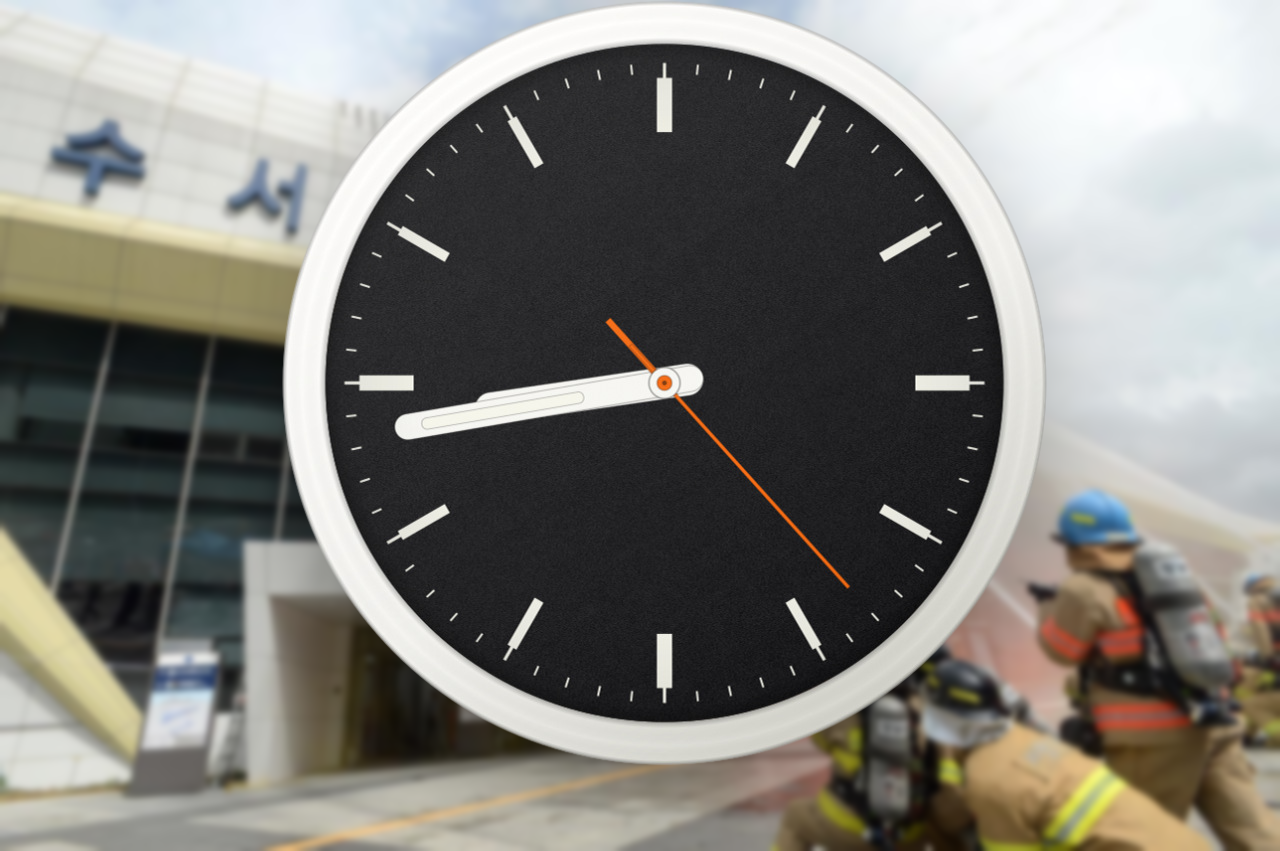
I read 8.43.23
